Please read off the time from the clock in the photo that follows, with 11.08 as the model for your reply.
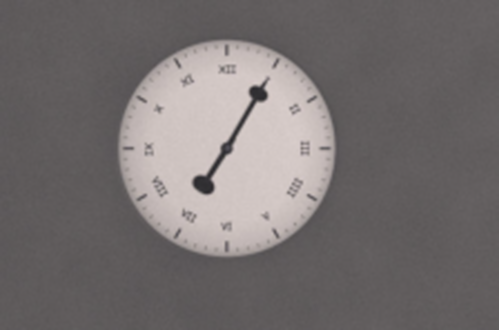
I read 7.05
